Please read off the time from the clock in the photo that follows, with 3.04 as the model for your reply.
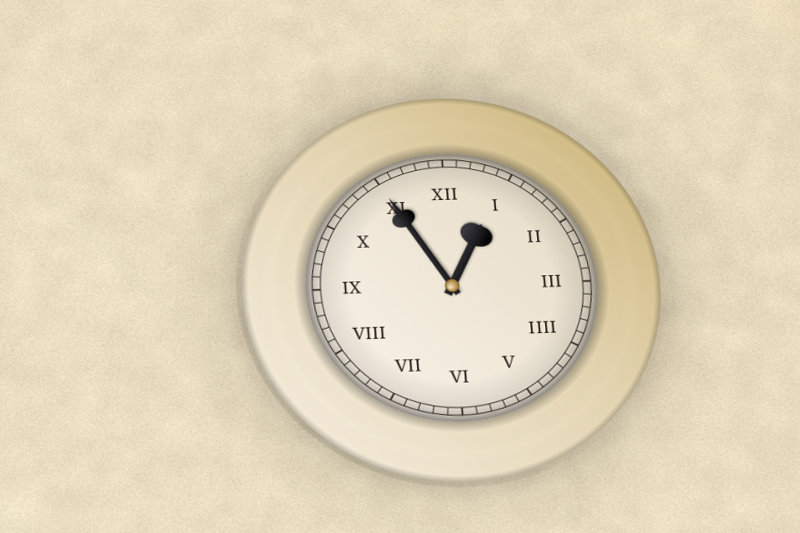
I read 12.55
